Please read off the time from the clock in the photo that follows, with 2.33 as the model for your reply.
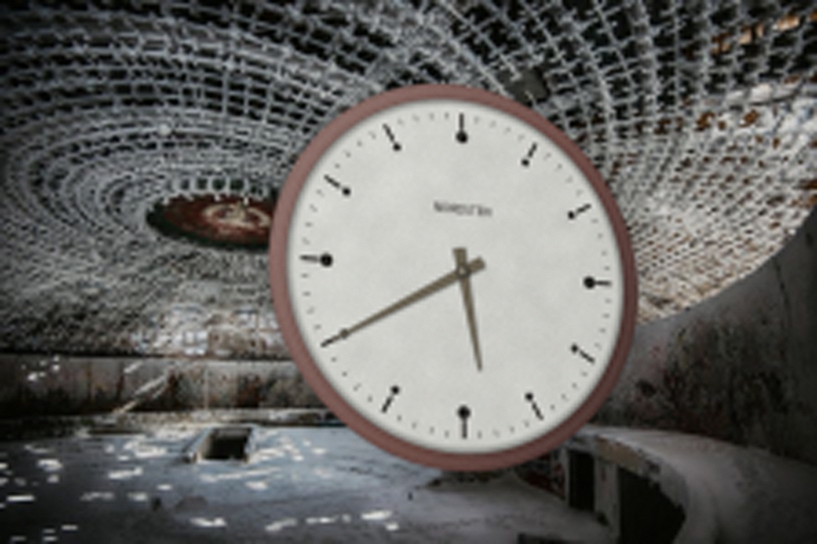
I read 5.40
